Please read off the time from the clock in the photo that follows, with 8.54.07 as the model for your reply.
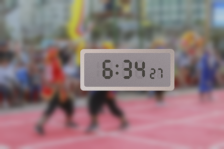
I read 6.34.27
